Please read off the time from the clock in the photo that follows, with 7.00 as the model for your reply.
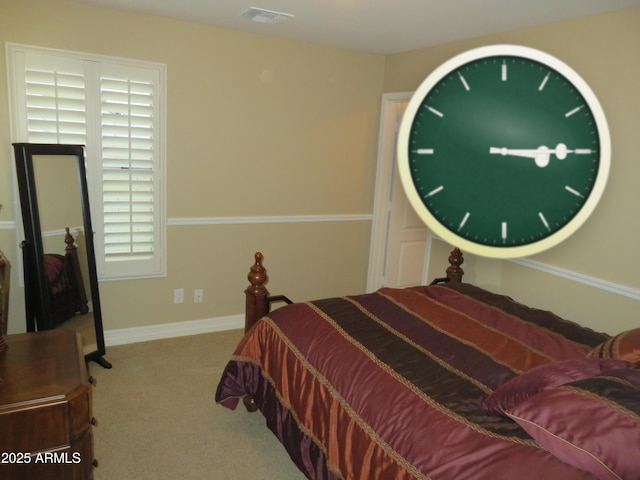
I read 3.15
